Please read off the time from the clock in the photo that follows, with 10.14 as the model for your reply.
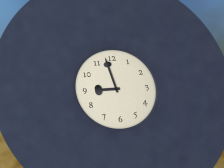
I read 8.58
